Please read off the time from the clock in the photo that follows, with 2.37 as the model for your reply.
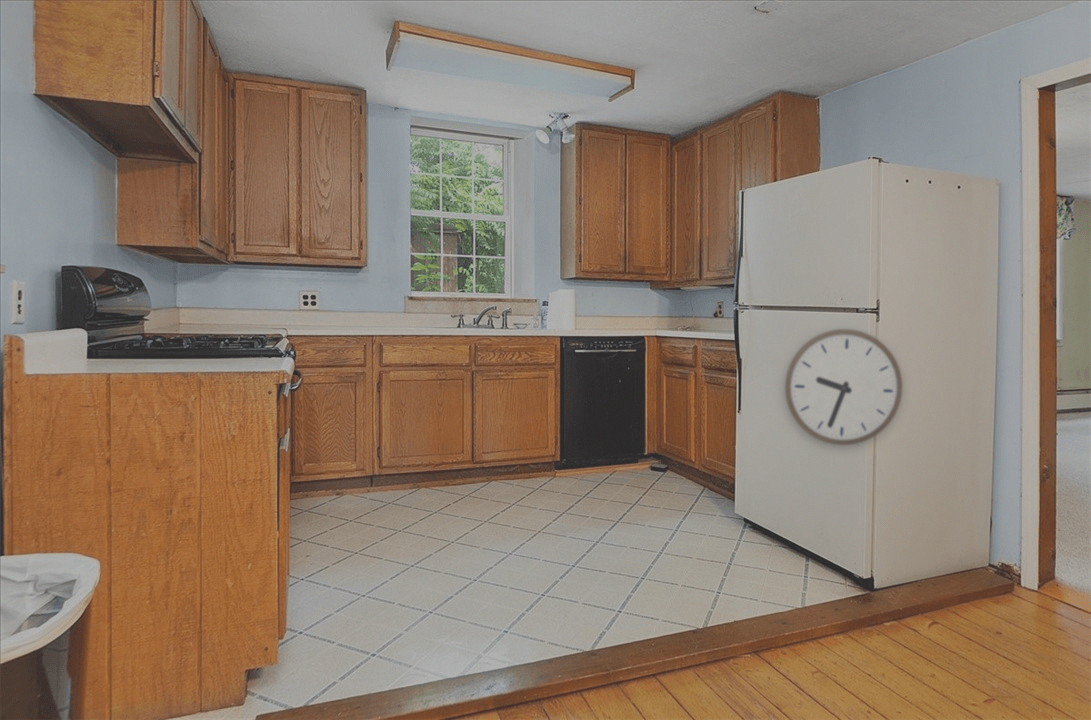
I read 9.33
